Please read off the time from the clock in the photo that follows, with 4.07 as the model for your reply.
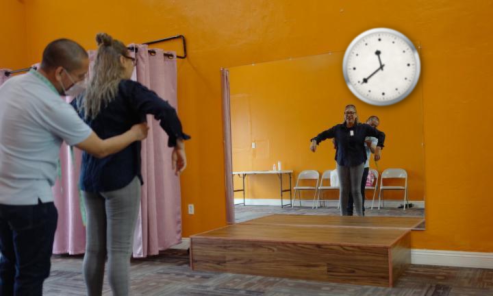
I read 11.39
